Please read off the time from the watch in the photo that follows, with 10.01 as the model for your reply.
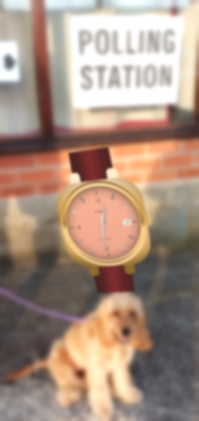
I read 12.31
